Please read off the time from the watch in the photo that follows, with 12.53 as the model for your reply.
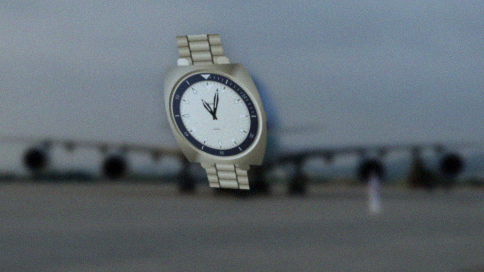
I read 11.03
